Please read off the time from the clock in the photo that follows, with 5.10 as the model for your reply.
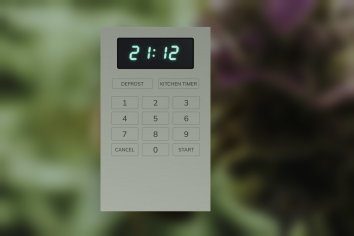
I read 21.12
